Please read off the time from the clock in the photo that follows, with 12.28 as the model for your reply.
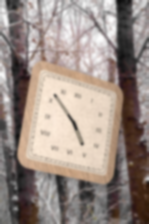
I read 4.52
